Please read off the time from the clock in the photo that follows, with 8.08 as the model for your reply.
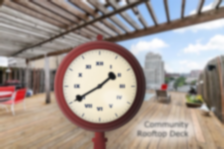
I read 1.40
